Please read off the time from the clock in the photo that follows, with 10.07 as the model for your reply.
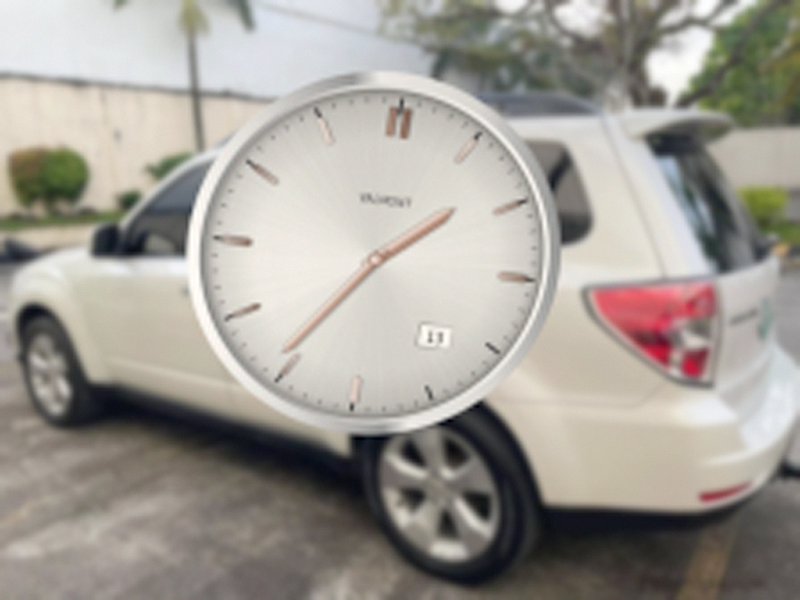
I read 1.36
